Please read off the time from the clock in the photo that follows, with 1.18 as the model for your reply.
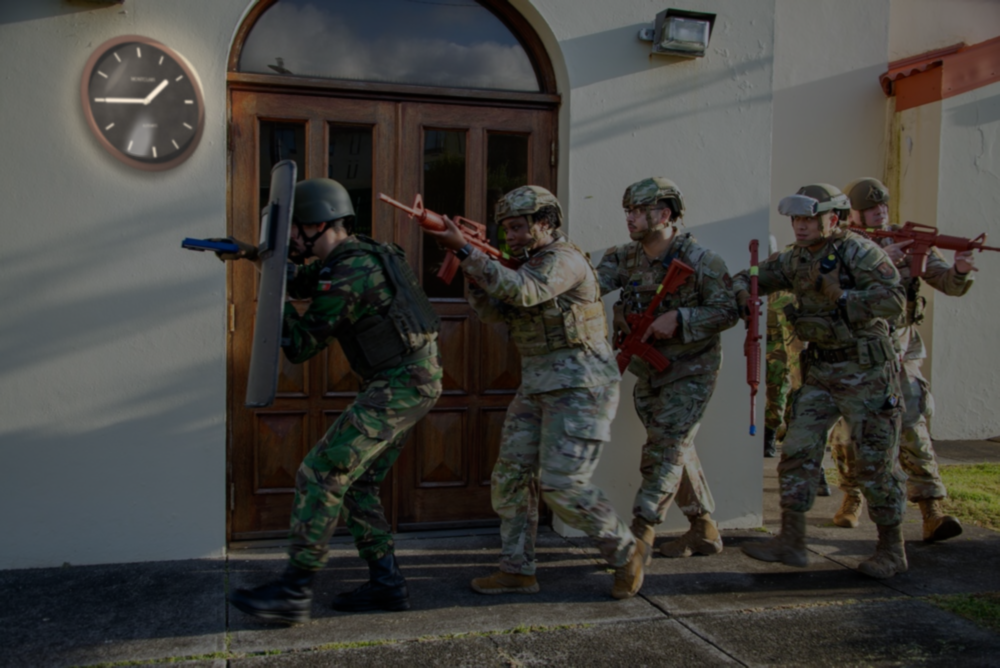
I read 1.45
